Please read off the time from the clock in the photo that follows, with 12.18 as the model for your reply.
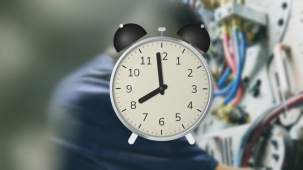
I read 7.59
